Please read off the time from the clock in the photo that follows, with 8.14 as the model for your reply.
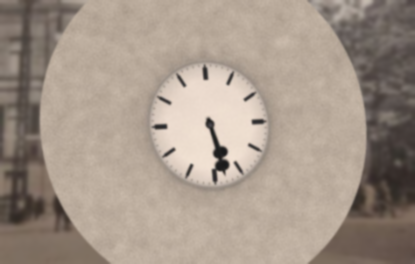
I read 5.28
